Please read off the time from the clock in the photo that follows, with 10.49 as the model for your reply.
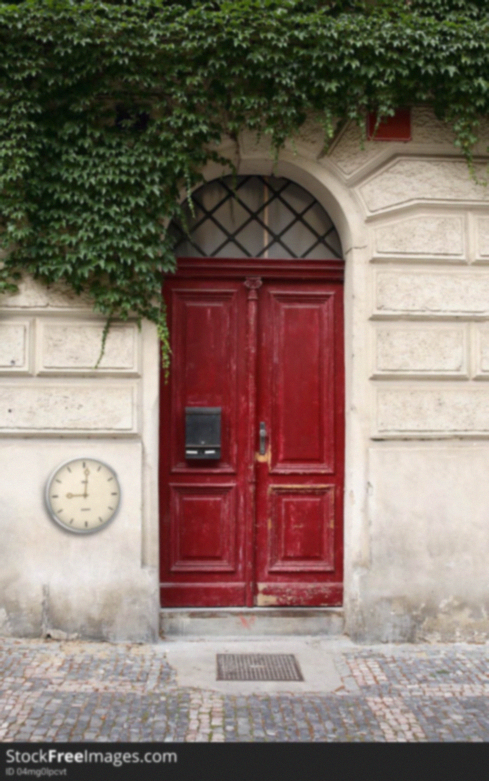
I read 9.01
